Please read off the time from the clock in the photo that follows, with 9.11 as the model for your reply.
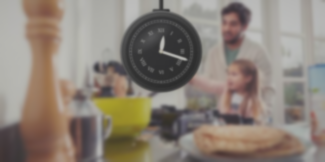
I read 12.18
